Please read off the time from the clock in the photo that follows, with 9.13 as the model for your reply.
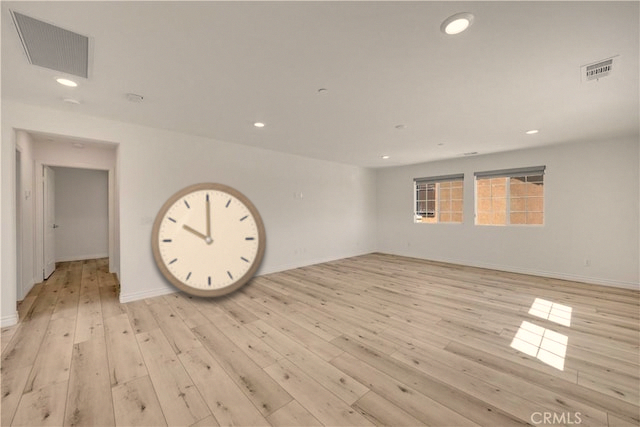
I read 10.00
